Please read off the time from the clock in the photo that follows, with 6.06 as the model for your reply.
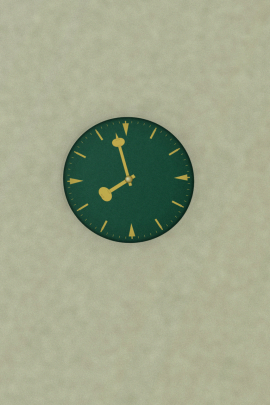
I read 7.58
